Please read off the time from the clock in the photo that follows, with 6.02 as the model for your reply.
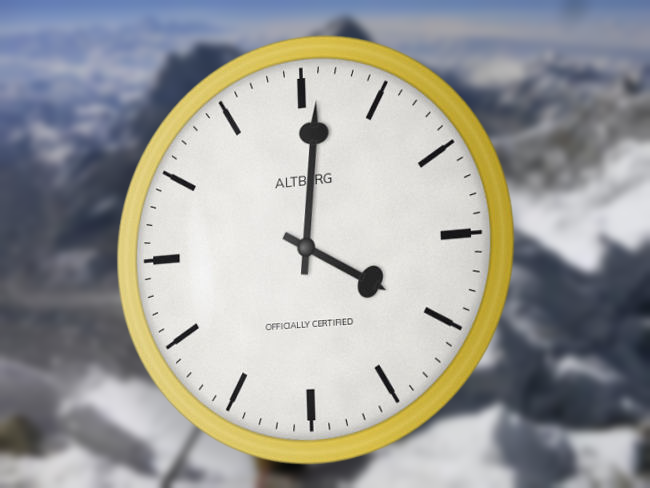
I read 4.01
